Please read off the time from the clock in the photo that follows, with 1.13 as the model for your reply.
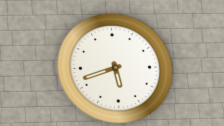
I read 5.42
